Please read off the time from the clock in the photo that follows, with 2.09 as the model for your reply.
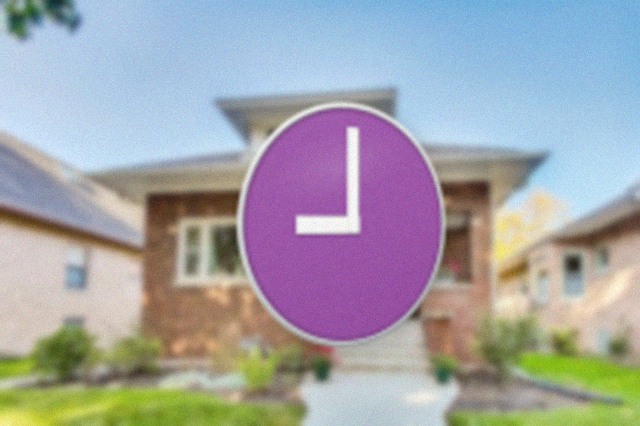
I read 9.00
